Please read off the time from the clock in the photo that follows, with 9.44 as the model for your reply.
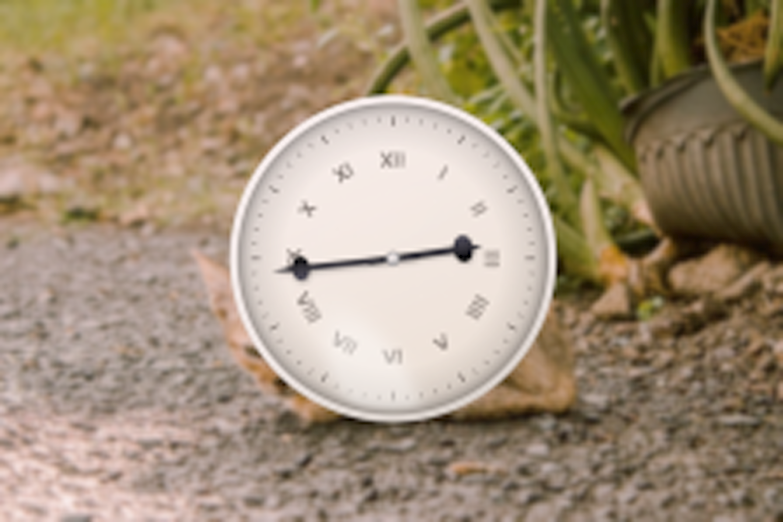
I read 2.44
